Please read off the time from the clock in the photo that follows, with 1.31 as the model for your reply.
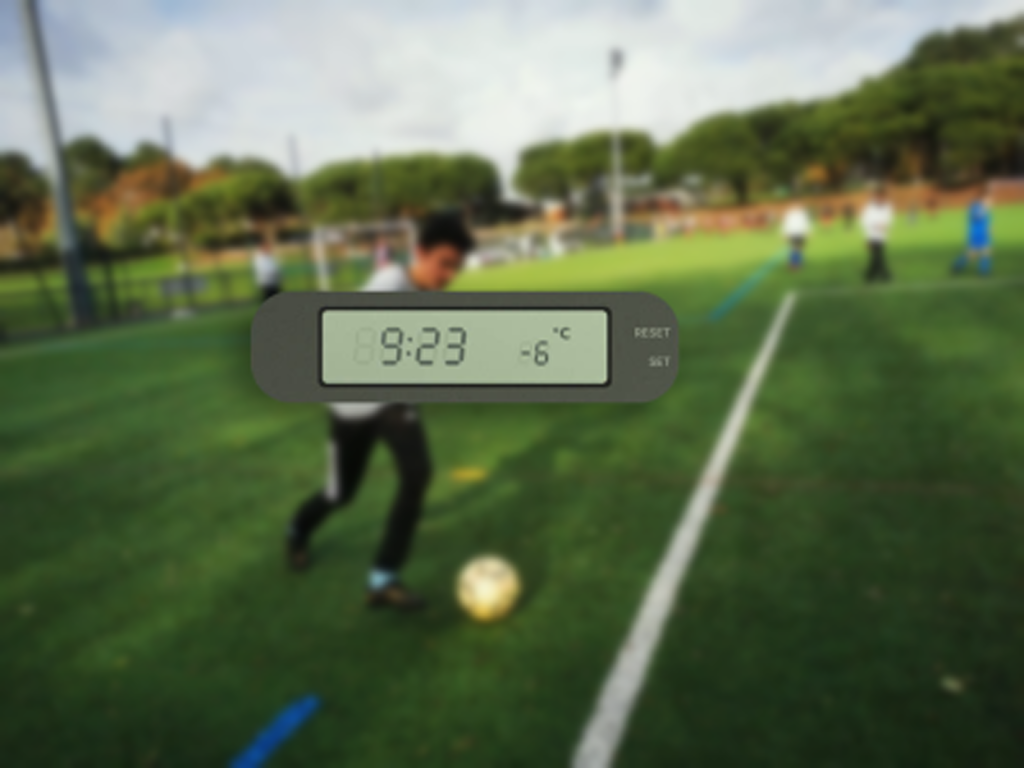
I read 9.23
